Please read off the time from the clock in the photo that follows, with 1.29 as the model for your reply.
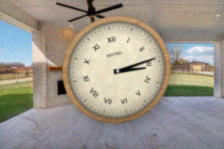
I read 3.14
